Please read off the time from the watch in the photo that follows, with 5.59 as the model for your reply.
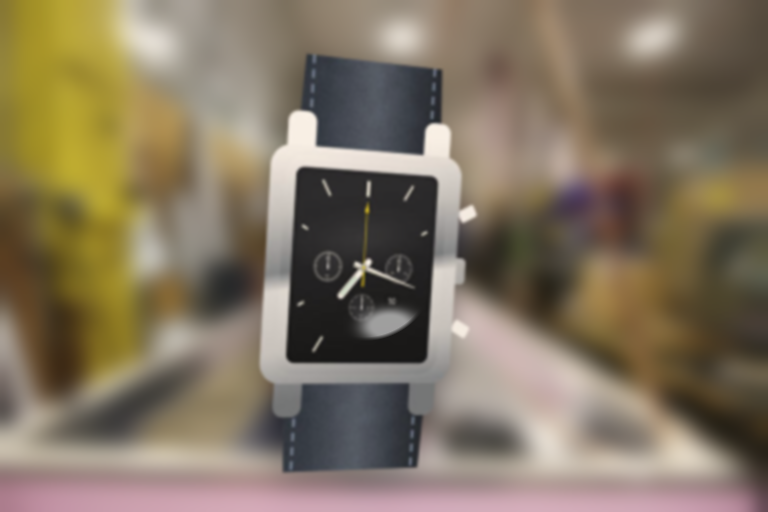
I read 7.18
